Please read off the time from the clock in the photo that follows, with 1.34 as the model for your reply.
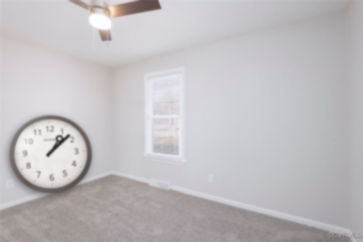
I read 1.08
